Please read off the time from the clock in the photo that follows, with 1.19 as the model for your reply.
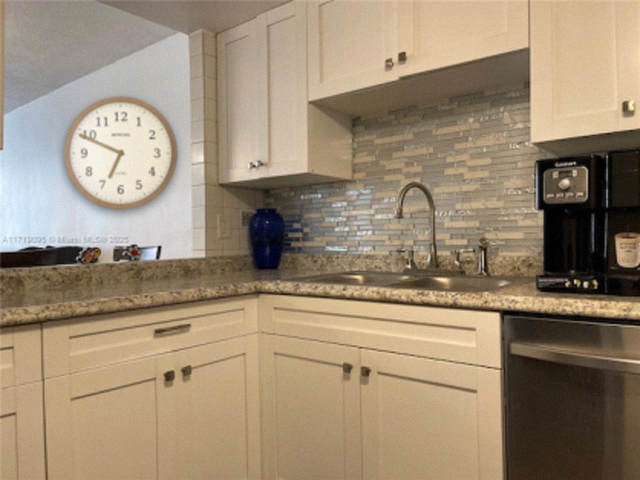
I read 6.49
